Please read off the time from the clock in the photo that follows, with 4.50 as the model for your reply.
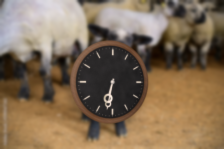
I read 6.32
